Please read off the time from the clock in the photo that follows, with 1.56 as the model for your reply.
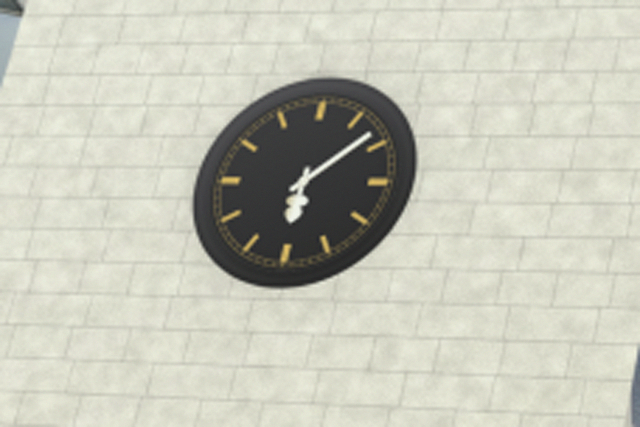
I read 6.08
